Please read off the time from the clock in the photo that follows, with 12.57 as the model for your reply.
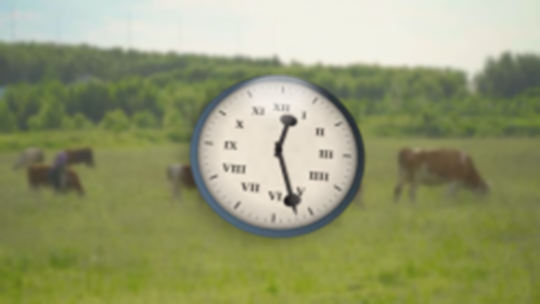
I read 12.27
